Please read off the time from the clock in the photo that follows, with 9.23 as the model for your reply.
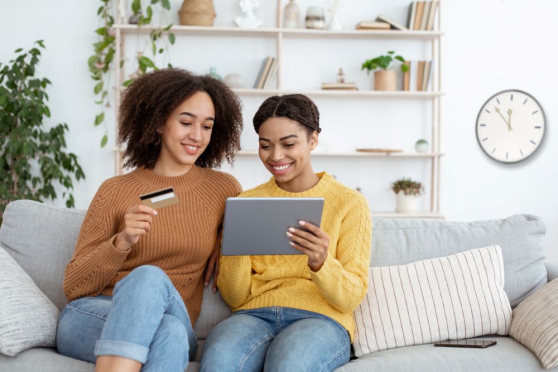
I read 11.53
